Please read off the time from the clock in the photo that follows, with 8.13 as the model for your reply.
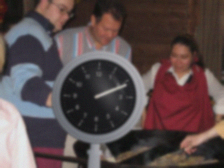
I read 2.11
